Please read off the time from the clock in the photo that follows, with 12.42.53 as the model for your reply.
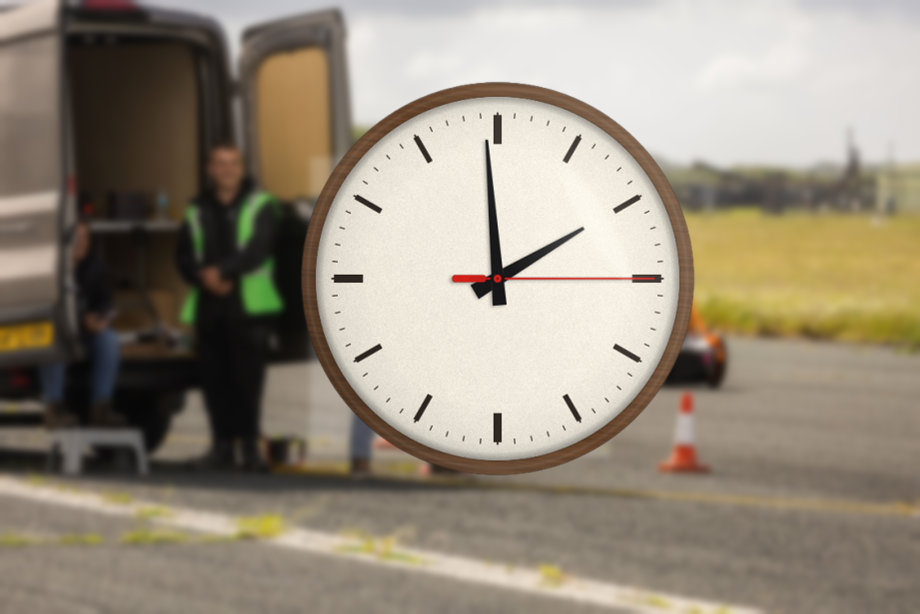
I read 1.59.15
